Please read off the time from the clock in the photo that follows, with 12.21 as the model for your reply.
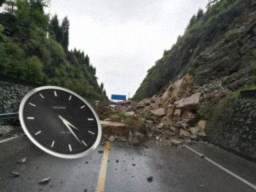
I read 4.26
